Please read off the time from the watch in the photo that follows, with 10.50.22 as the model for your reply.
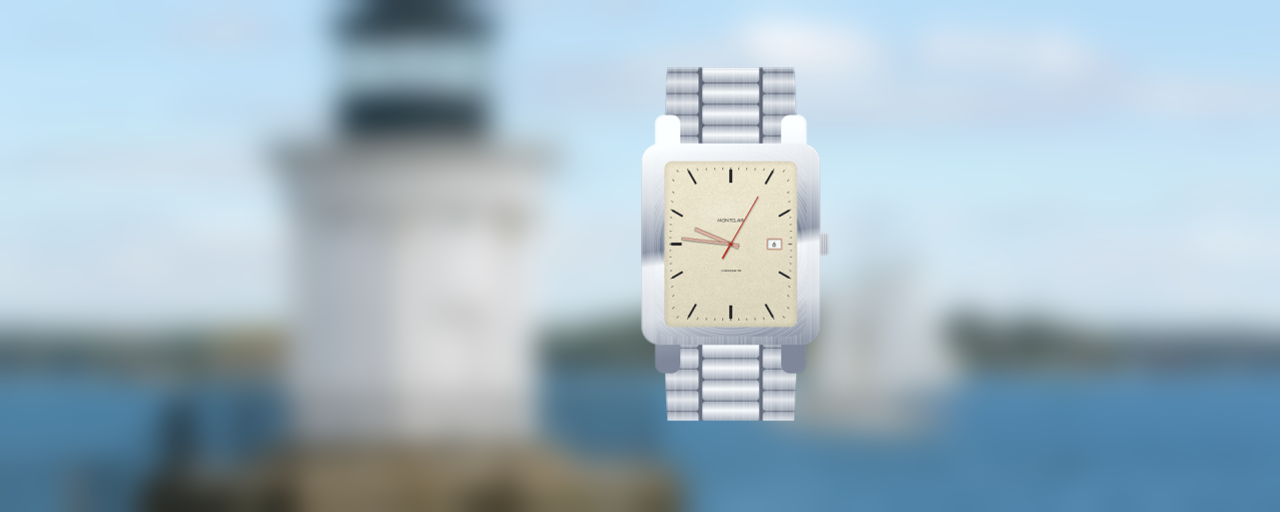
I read 9.46.05
